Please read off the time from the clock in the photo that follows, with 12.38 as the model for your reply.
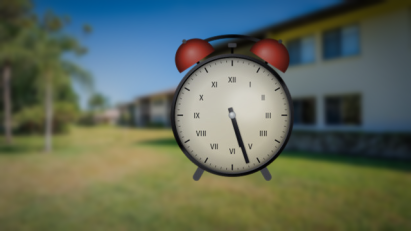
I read 5.27
